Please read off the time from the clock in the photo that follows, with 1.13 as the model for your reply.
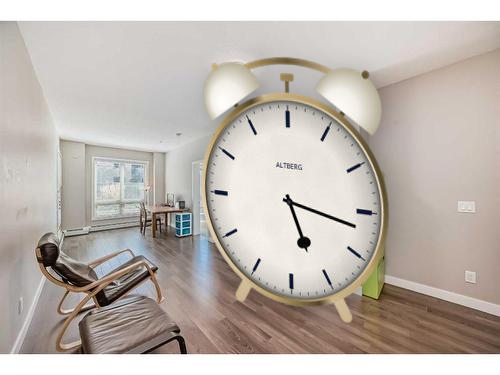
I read 5.17
